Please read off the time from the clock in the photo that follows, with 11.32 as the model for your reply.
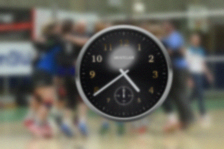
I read 4.39
